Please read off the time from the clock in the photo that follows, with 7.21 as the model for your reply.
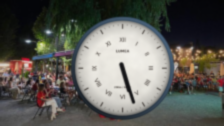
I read 5.27
